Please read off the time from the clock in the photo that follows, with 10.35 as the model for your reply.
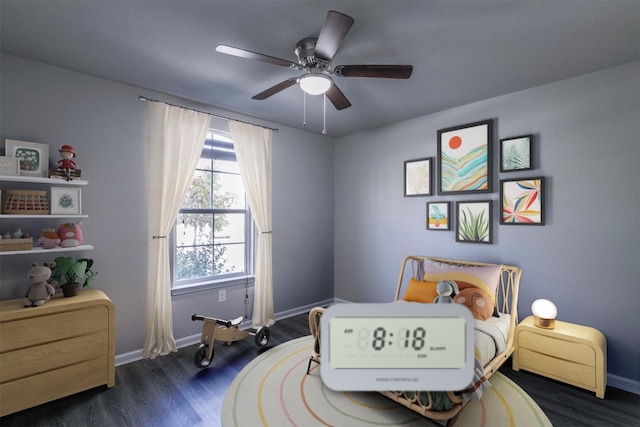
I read 8.18
